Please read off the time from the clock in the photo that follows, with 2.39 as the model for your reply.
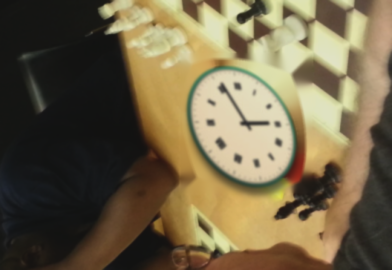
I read 2.56
